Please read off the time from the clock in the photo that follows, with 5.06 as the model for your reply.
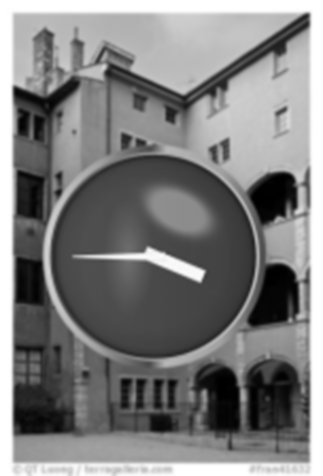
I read 3.45
